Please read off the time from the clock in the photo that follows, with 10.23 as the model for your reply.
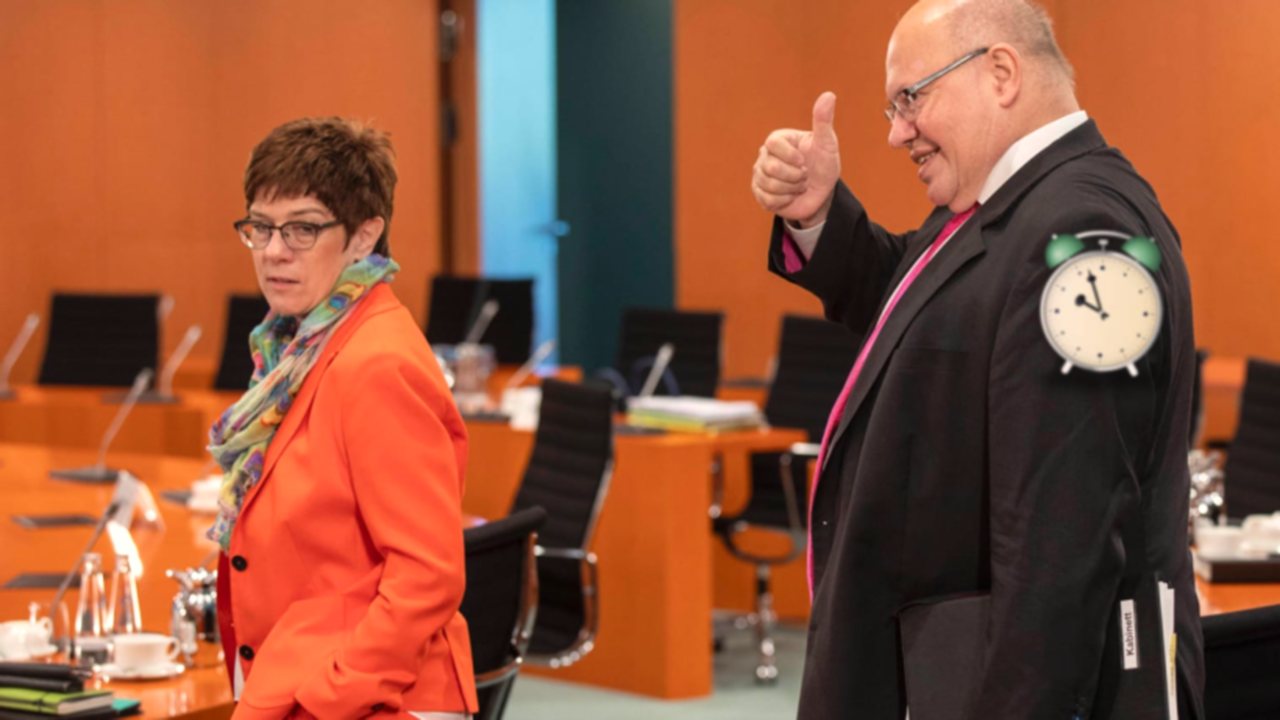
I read 9.57
